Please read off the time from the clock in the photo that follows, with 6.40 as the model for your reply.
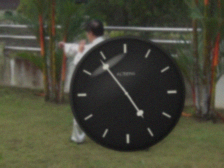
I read 4.54
